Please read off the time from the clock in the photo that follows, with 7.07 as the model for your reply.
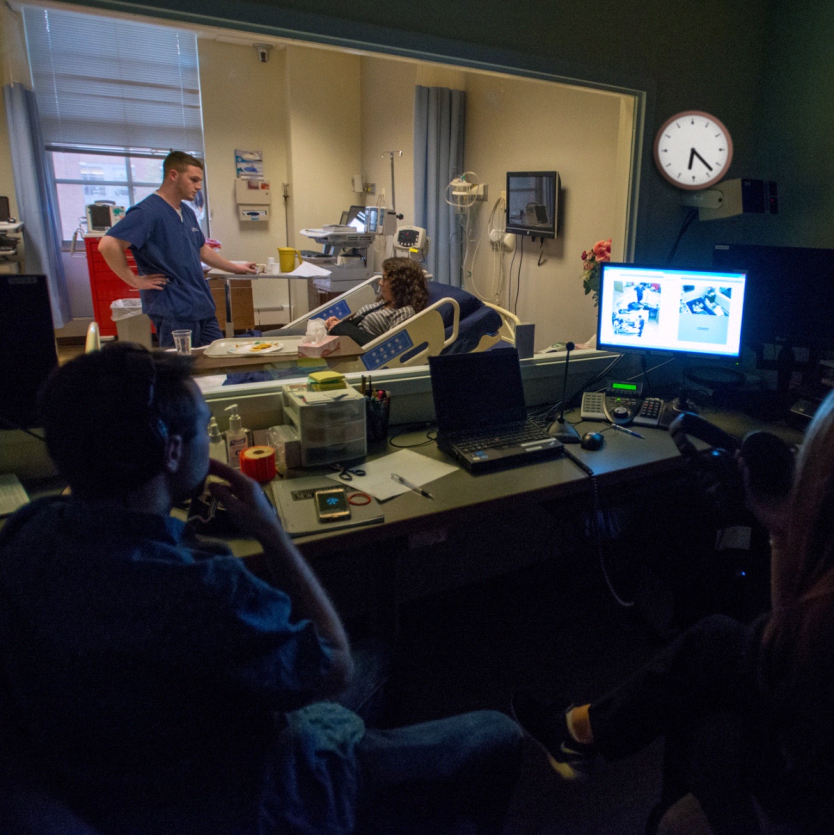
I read 6.23
